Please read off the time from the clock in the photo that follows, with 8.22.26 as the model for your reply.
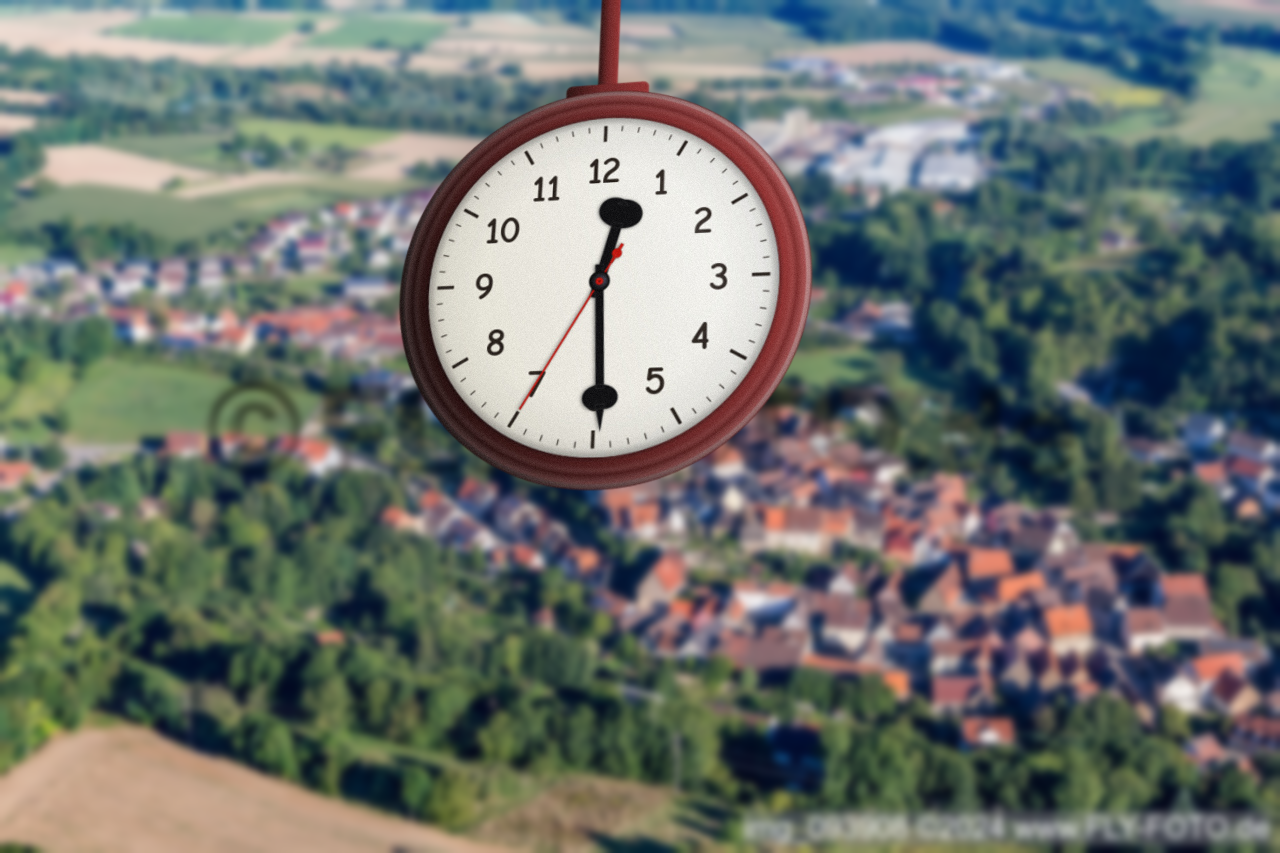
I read 12.29.35
